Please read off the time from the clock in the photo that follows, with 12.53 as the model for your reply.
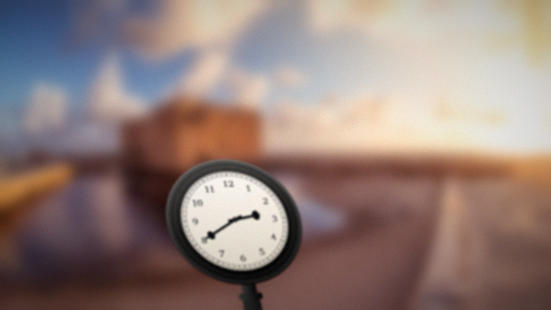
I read 2.40
